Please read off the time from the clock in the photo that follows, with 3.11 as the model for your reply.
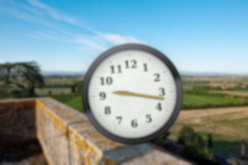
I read 9.17
